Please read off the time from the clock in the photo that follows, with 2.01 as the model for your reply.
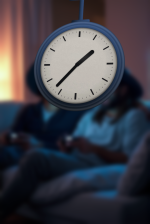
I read 1.37
